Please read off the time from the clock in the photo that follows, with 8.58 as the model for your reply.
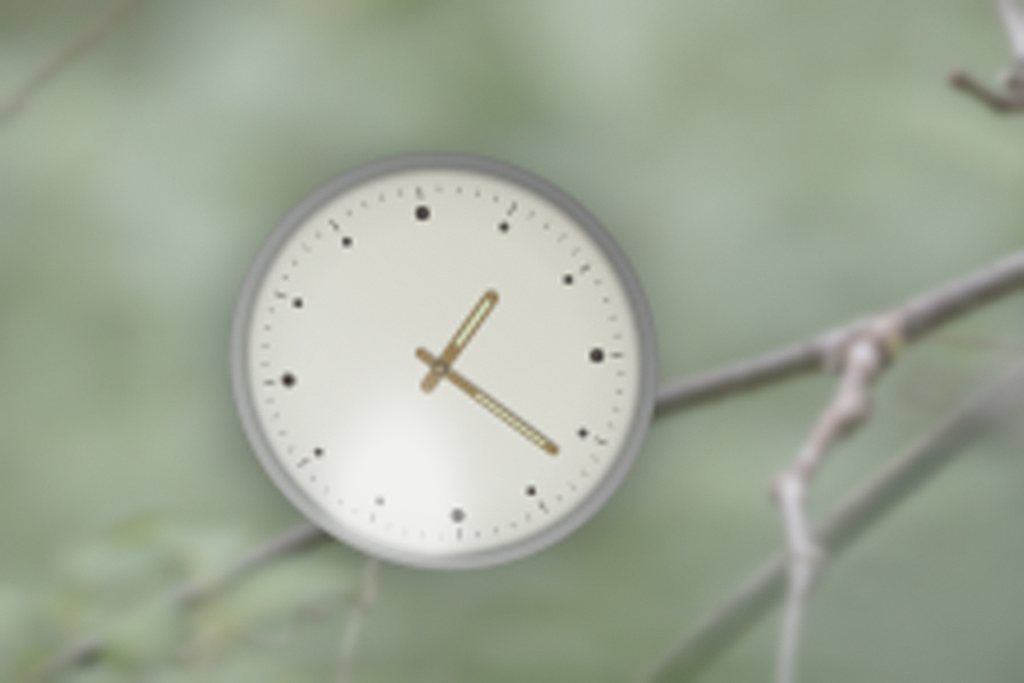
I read 1.22
